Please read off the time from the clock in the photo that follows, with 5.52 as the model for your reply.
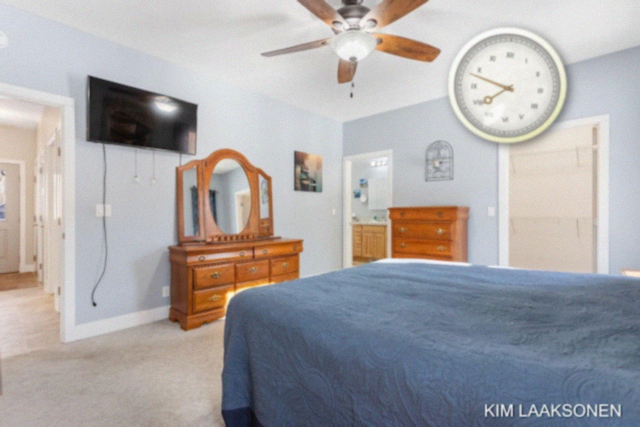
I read 7.48
